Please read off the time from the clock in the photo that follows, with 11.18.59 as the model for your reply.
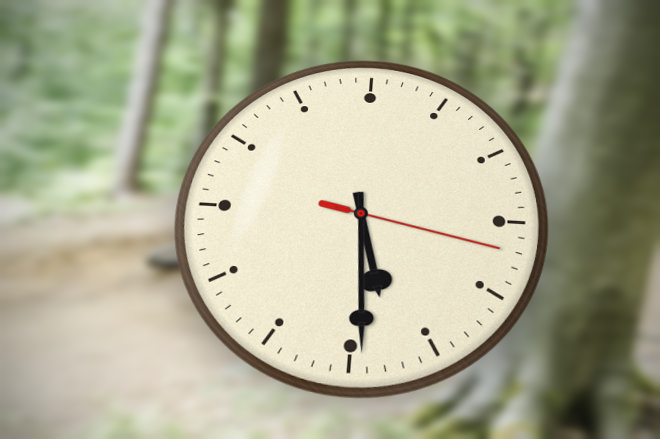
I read 5.29.17
